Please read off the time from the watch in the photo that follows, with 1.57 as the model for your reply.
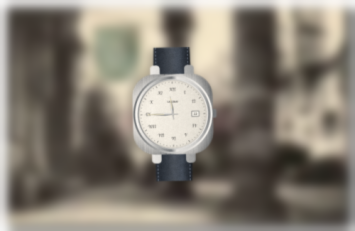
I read 11.45
